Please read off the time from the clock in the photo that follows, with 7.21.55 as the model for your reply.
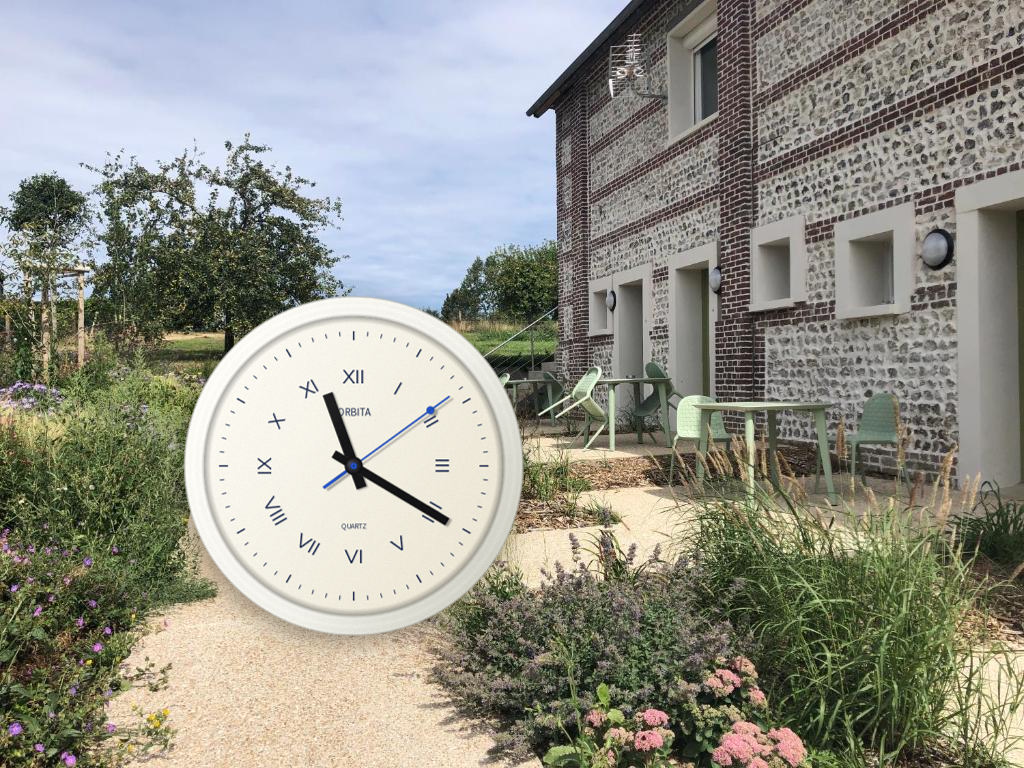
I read 11.20.09
